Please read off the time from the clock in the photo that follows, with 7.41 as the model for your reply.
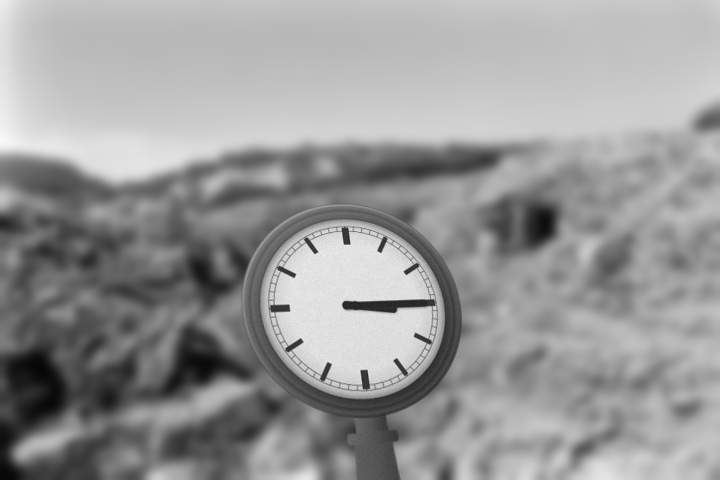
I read 3.15
